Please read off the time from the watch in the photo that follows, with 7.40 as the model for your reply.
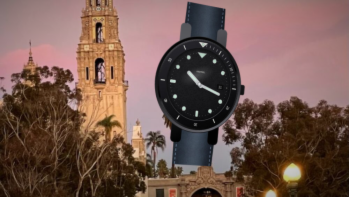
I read 10.18
